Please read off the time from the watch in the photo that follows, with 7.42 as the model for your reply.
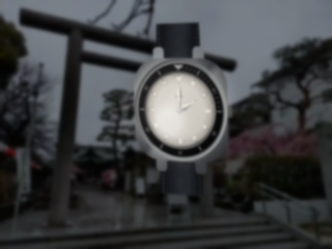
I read 2.00
